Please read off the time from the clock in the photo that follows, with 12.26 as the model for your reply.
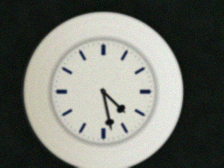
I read 4.28
